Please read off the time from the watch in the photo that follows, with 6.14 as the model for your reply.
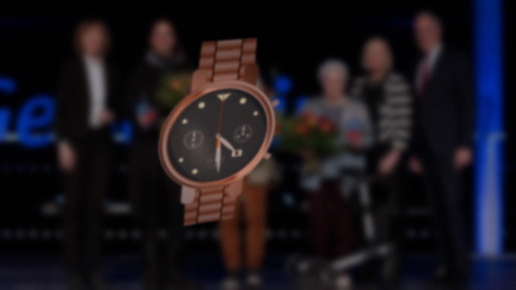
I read 4.29
